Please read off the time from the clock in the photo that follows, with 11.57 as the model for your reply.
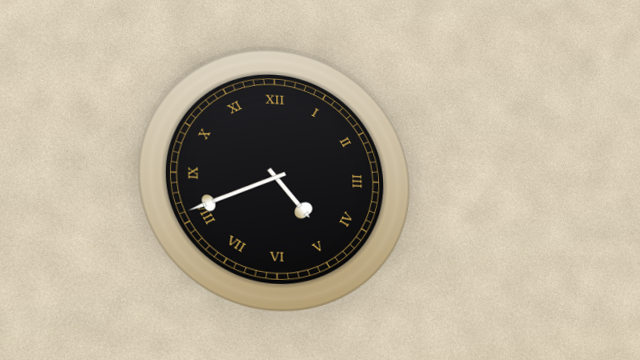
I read 4.41
